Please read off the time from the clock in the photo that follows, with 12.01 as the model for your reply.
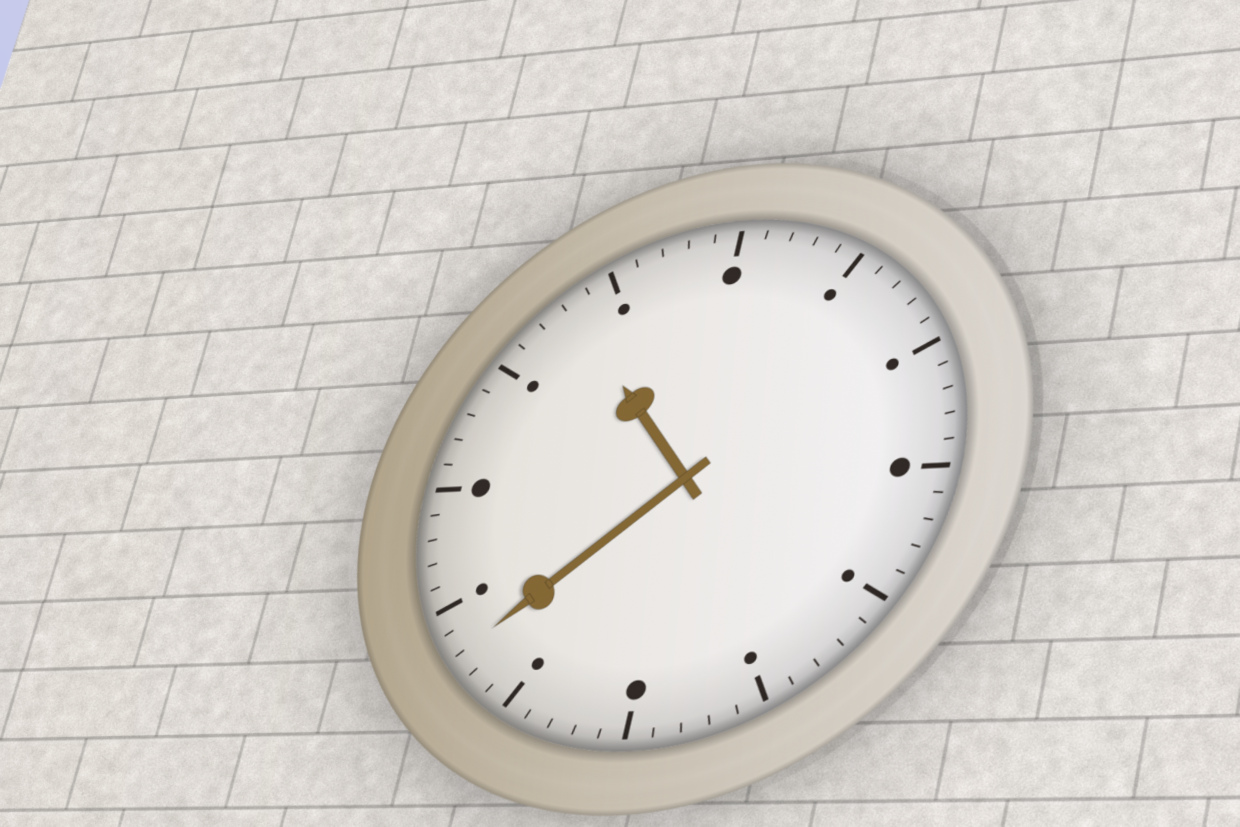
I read 10.38
